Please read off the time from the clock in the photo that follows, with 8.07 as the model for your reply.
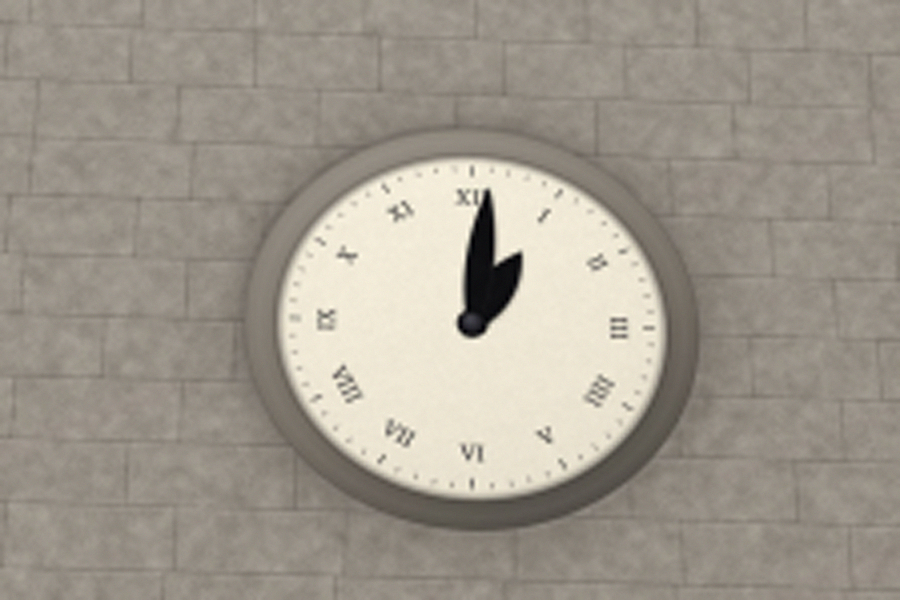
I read 1.01
